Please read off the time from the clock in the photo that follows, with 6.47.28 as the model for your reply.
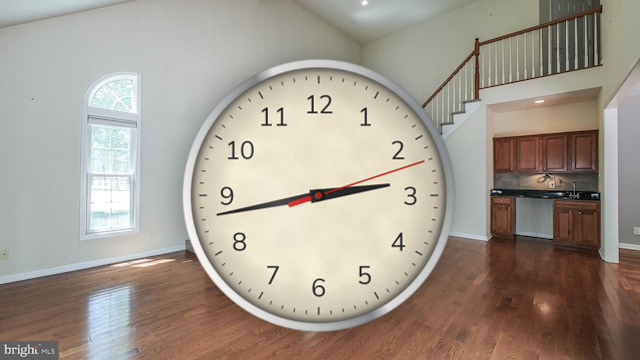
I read 2.43.12
